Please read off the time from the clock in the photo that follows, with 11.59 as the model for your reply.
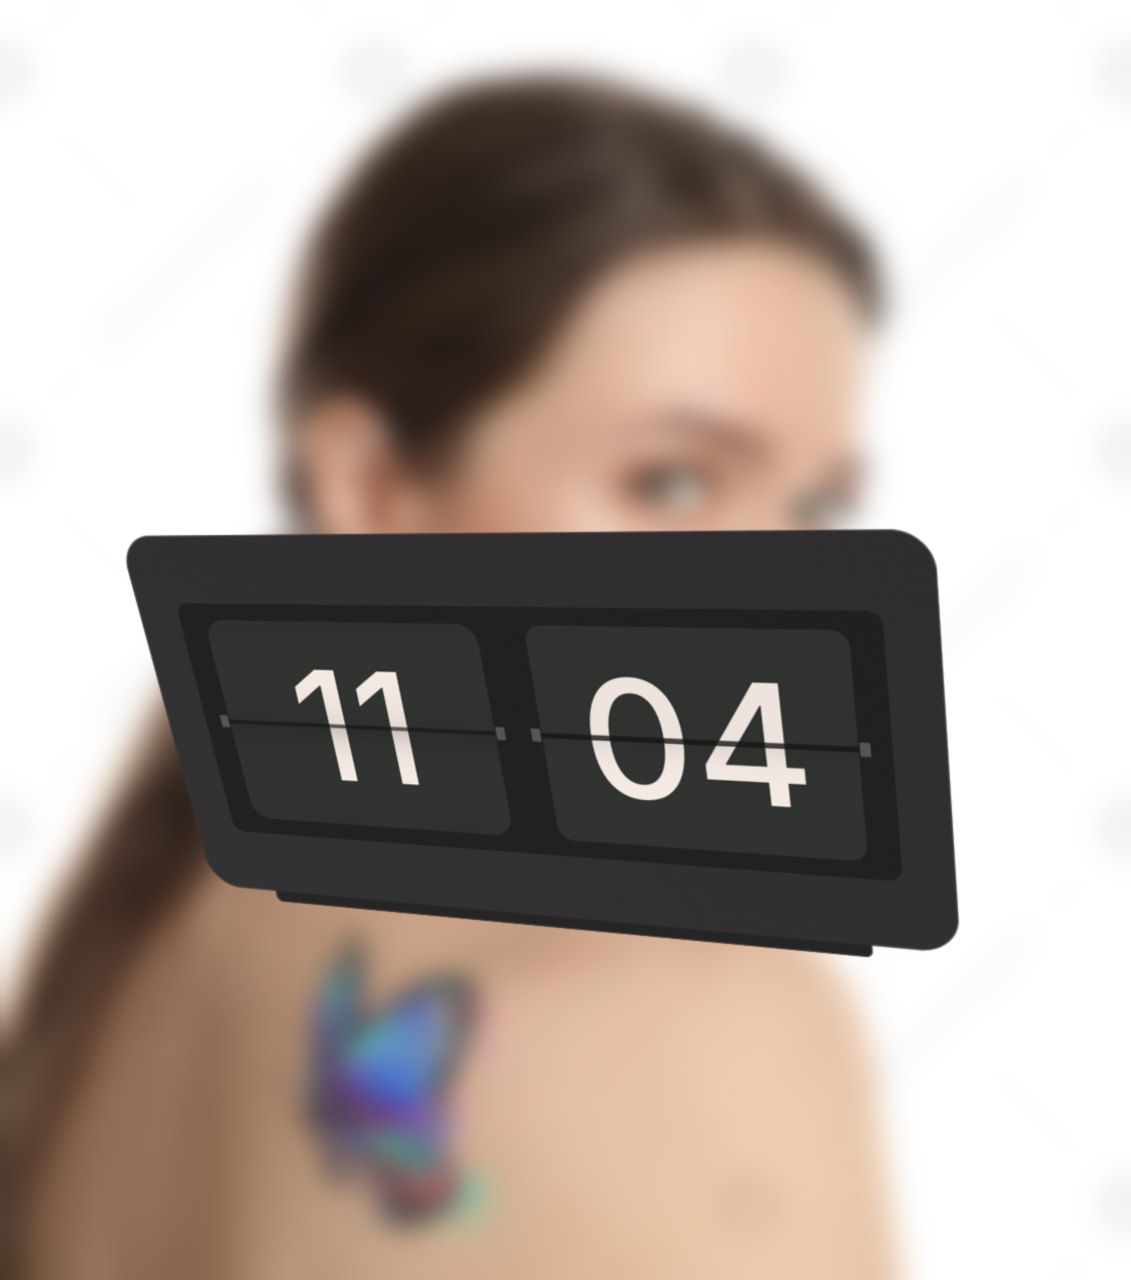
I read 11.04
